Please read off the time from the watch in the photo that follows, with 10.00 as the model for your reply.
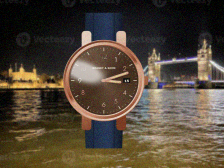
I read 3.12
